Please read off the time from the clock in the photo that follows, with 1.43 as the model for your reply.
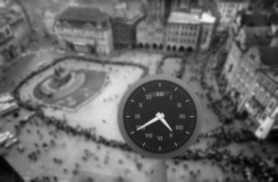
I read 4.40
